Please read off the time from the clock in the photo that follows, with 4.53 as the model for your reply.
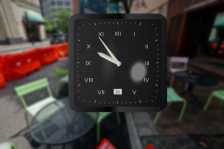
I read 9.54
